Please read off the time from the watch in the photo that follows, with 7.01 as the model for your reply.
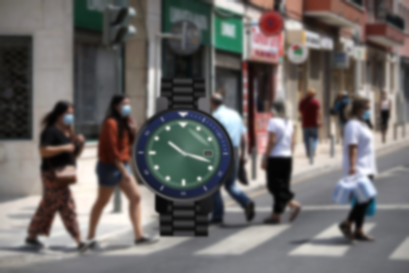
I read 10.18
